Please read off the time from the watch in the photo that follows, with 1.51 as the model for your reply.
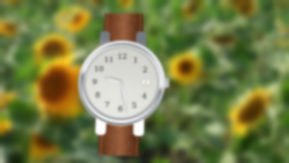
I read 9.28
